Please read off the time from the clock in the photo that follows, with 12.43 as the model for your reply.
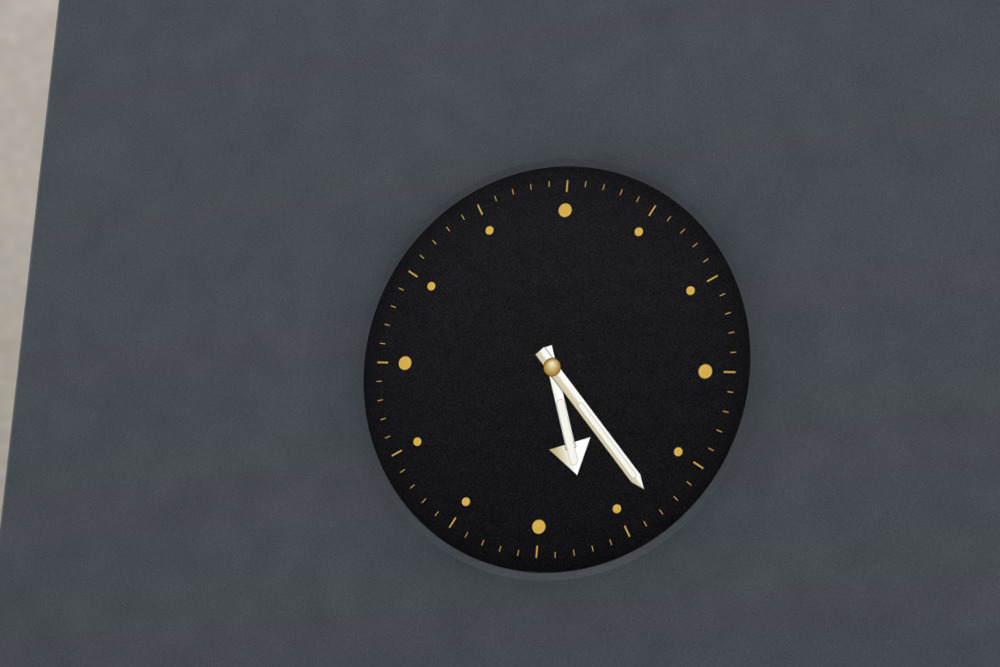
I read 5.23
